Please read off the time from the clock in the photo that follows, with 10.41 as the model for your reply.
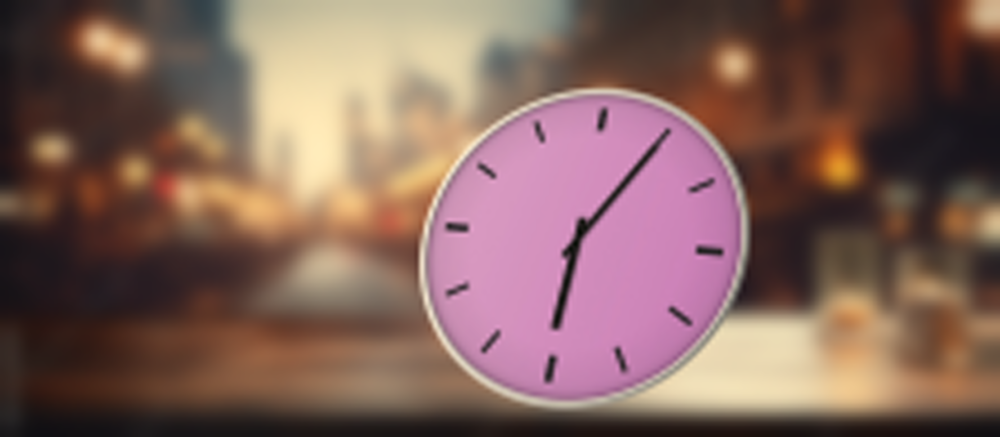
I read 6.05
